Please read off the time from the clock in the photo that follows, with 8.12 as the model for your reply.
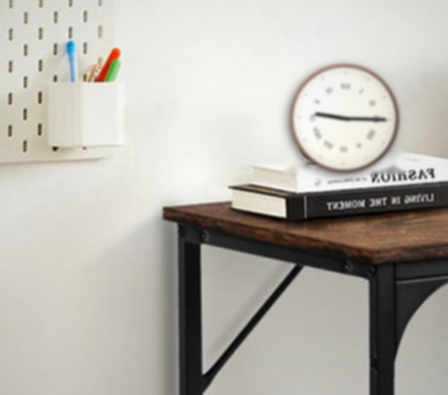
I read 9.15
